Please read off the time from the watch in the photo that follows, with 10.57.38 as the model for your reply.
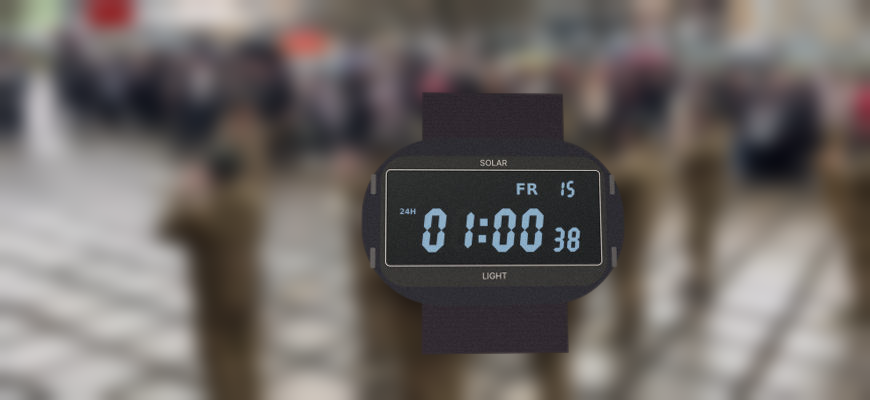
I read 1.00.38
